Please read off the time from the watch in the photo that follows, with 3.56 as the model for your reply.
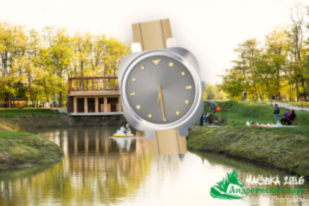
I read 6.30
